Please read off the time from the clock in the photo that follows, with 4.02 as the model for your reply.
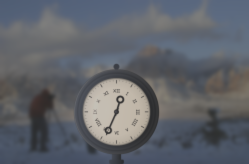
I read 12.34
